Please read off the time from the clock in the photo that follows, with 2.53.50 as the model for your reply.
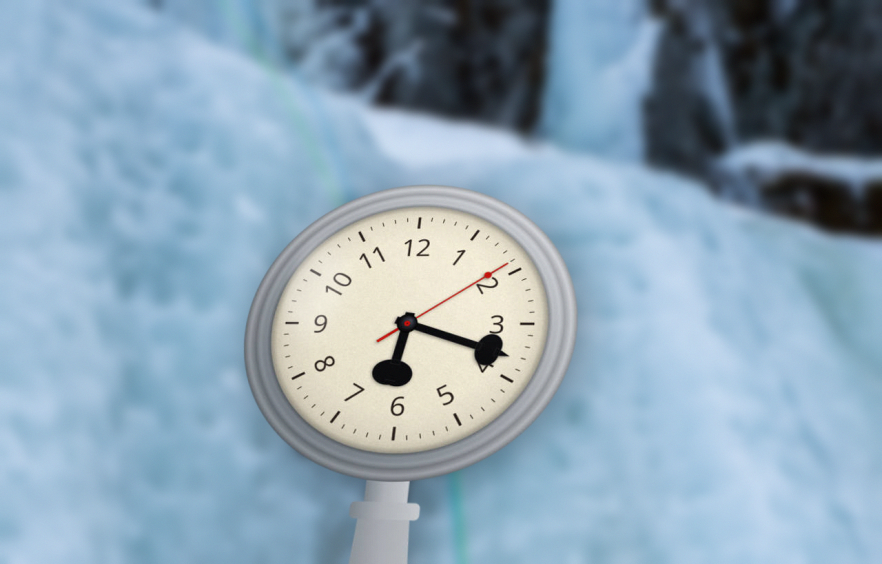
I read 6.18.09
